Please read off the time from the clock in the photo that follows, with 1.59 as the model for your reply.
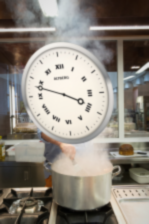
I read 3.48
